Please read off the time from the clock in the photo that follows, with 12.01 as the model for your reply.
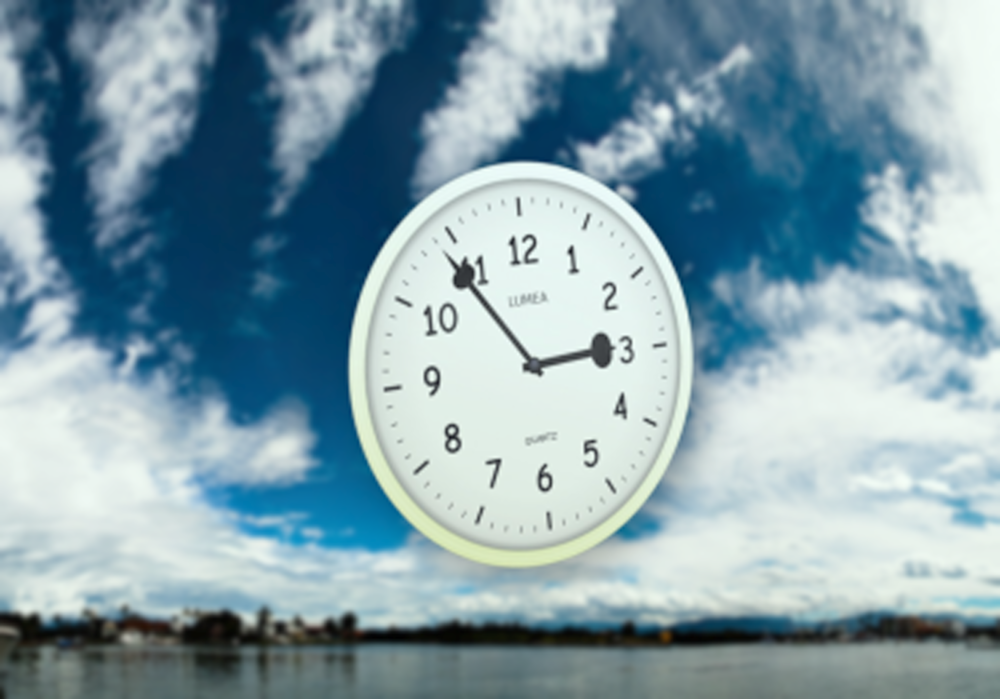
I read 2.54
